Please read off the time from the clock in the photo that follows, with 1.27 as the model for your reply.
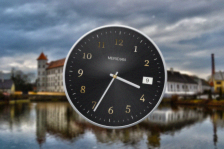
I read 3.34
